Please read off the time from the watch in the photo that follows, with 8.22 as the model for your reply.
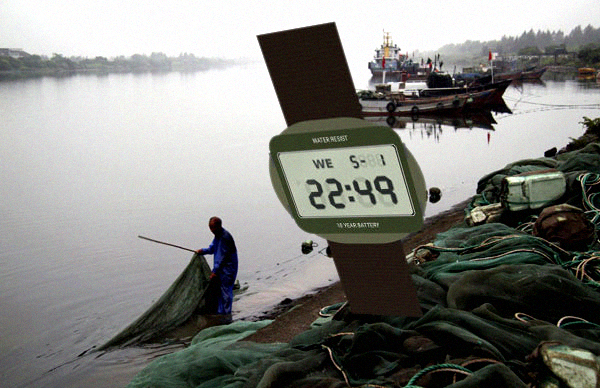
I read 22.49
